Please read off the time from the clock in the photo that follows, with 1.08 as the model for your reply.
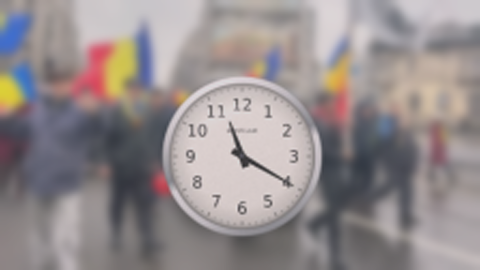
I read 11.20
